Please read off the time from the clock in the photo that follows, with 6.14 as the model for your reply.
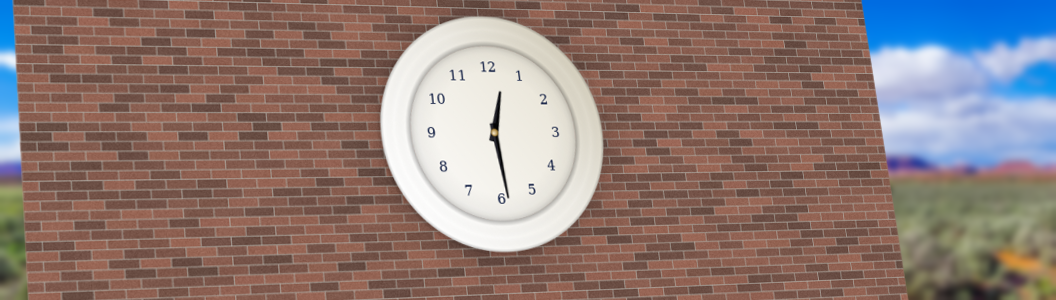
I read 12.29
